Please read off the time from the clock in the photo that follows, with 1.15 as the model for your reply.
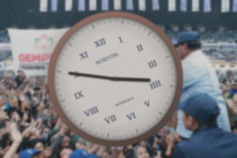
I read 3.50
